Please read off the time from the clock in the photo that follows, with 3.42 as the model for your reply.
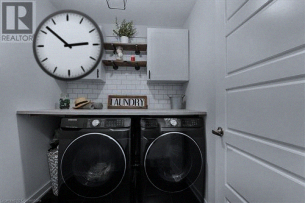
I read 2.52
